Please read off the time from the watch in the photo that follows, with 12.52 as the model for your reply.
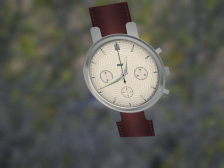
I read 12.41
